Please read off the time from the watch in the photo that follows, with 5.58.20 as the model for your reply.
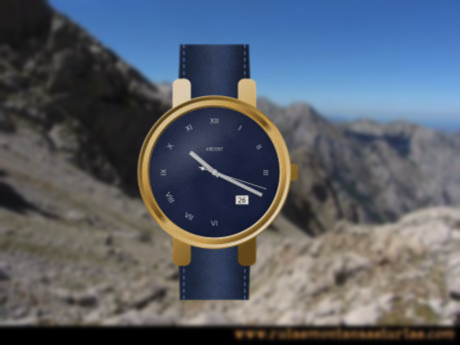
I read 10.19.18
